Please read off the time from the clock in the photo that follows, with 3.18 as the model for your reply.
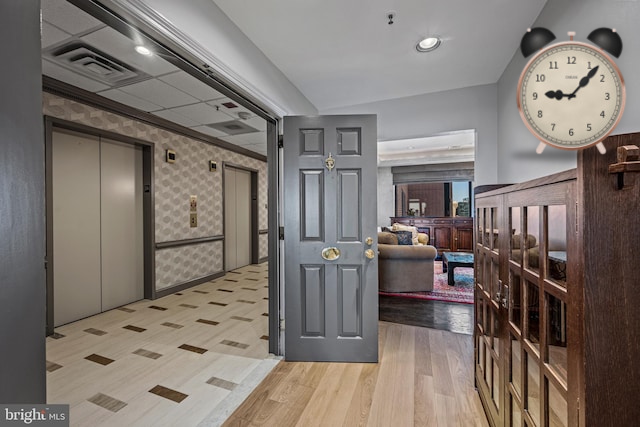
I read 9.07
